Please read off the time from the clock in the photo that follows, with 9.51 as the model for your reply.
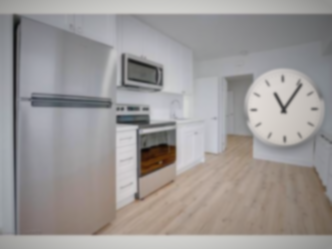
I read 11.06
